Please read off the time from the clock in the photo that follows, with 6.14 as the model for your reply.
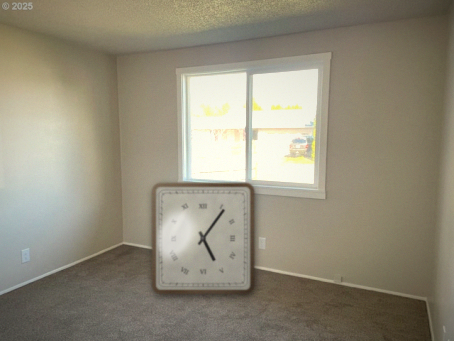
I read 5.06
